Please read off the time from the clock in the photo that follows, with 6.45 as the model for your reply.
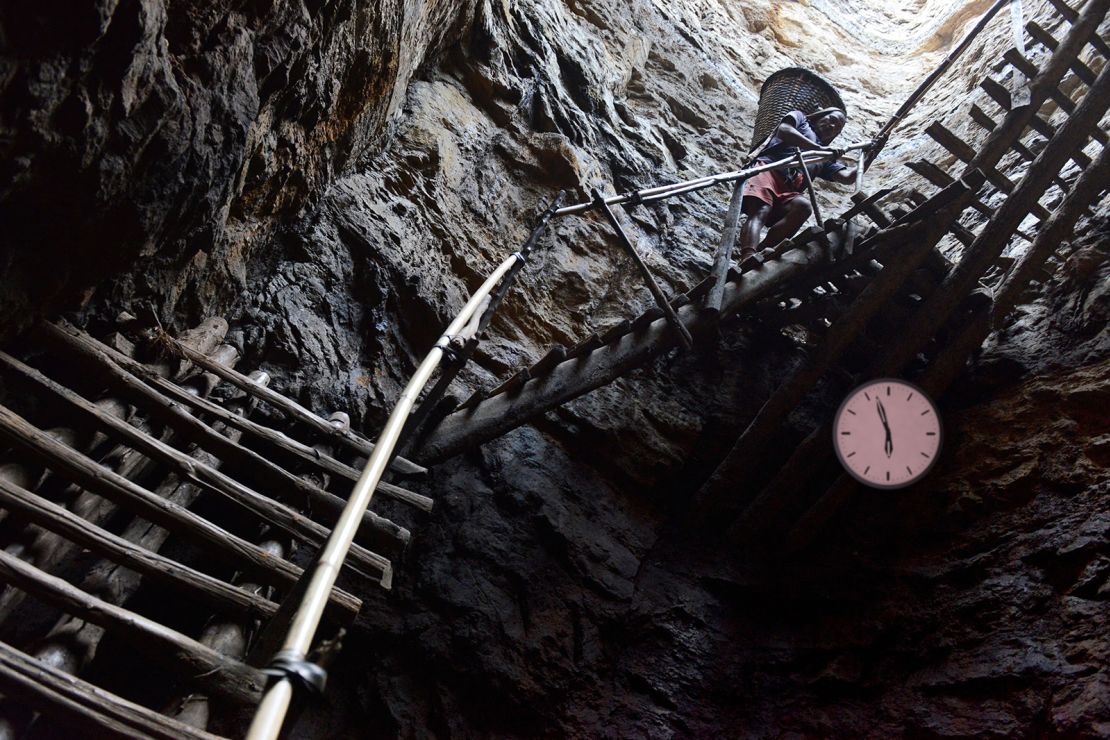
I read 5.57
